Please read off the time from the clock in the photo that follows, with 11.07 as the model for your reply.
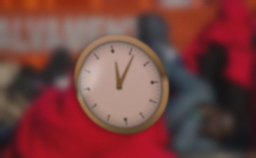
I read 12.06
